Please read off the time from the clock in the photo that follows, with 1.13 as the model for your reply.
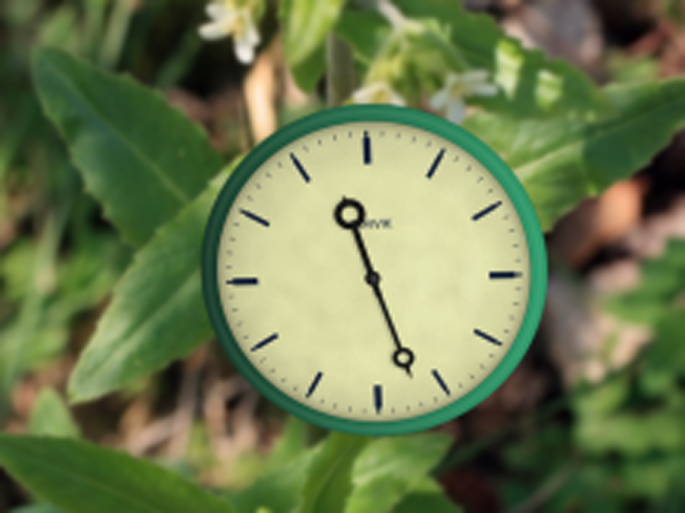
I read 11.27
